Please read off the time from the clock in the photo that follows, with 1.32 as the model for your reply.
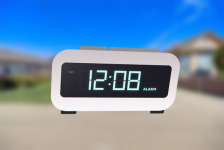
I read 12.08
